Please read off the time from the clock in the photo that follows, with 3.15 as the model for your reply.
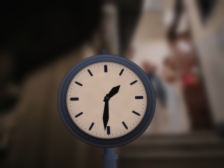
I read 1.31
